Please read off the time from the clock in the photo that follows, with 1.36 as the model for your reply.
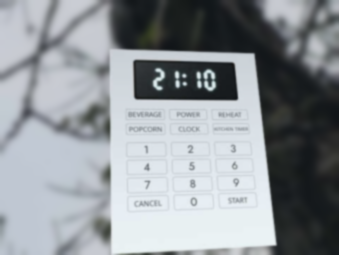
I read 21.10
